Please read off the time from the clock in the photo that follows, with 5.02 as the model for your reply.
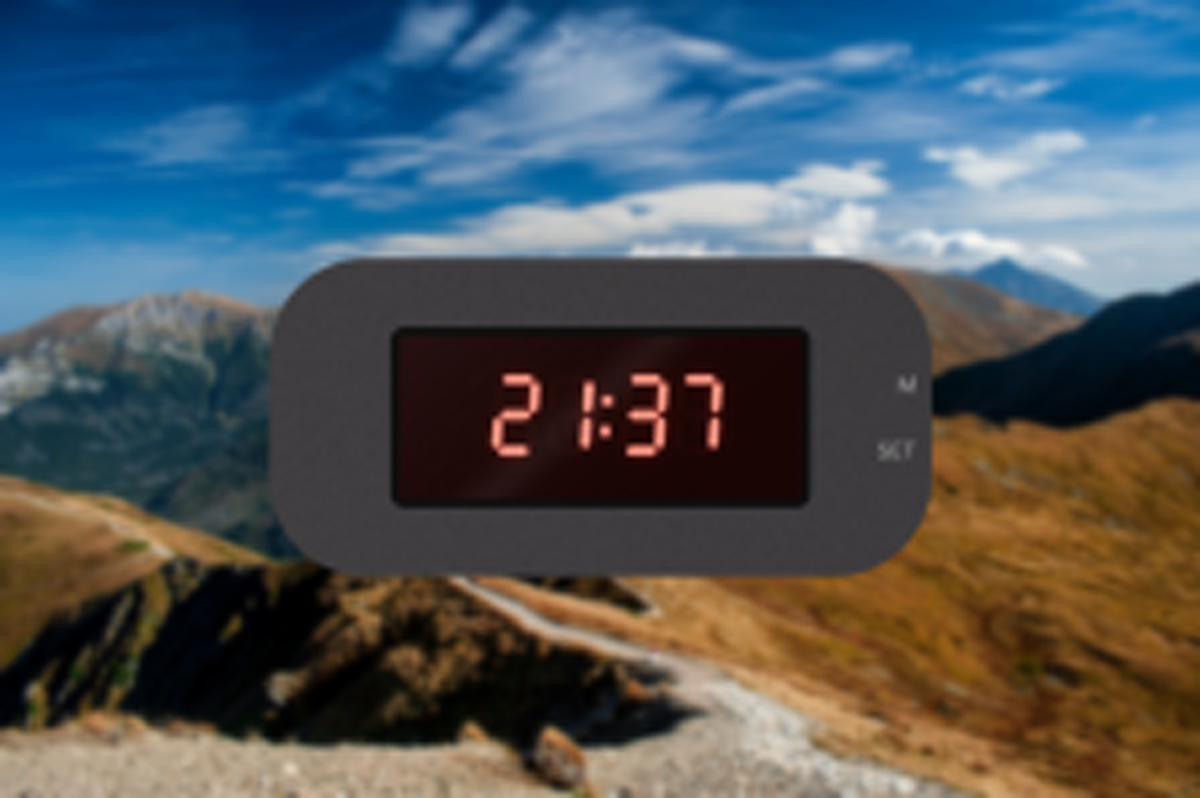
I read 21.37
